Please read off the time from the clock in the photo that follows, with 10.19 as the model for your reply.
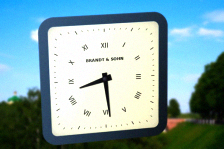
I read 8.29
